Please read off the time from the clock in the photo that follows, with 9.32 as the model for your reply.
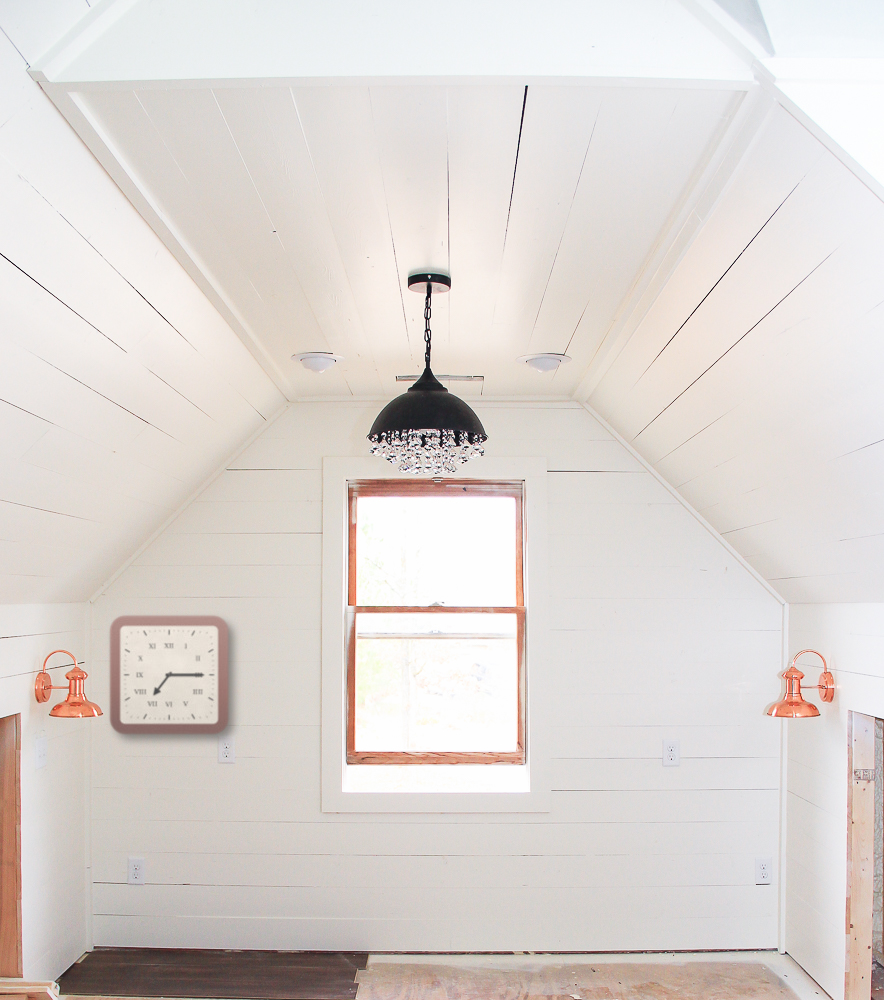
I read 7.15
